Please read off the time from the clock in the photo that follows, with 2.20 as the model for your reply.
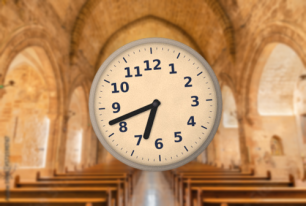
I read 6.42
